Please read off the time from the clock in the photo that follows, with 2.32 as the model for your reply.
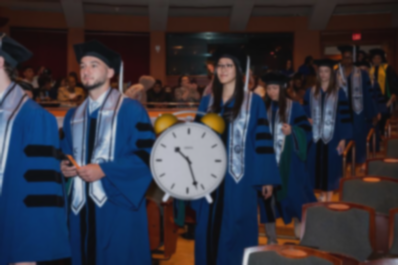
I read 10.27
